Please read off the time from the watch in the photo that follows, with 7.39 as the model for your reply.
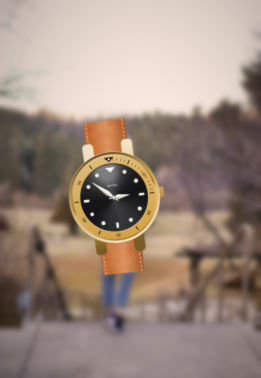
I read 2.52
